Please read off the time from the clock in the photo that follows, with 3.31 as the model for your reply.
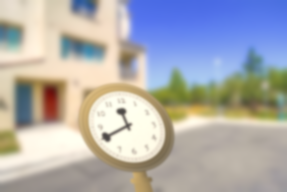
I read 11.41
